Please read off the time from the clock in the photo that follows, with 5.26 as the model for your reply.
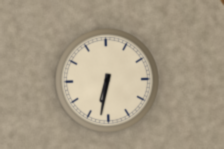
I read 6.32
